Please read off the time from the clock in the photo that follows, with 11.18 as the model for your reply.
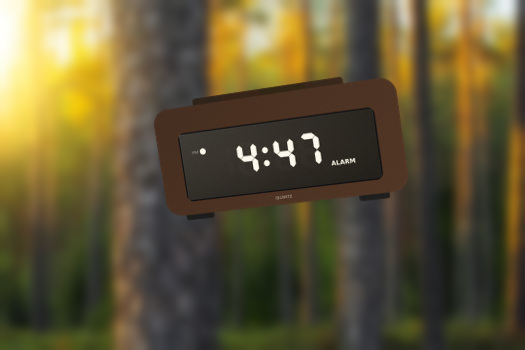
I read 4.47
